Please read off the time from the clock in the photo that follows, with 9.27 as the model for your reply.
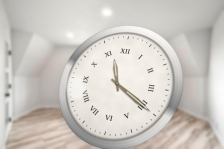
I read 11.20
